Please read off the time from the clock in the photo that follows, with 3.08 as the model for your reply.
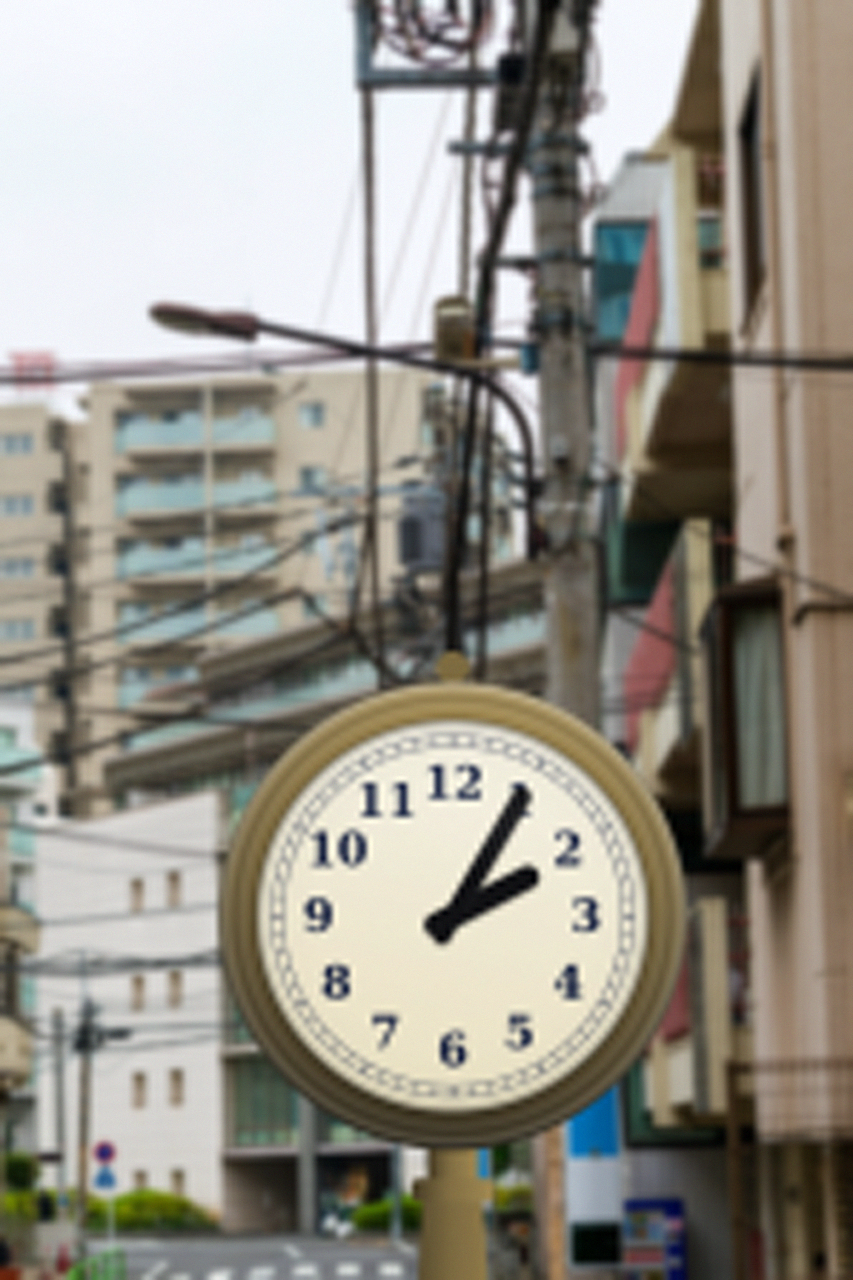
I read 2.05
